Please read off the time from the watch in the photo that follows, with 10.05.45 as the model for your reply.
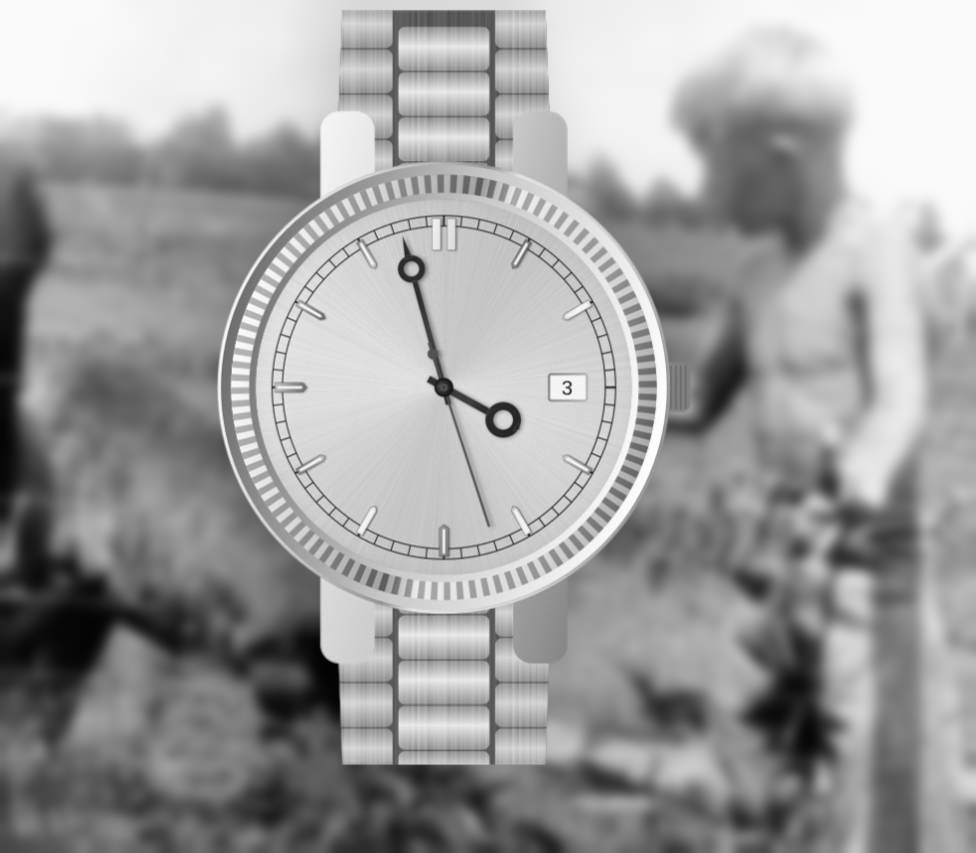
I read 3.57.27
